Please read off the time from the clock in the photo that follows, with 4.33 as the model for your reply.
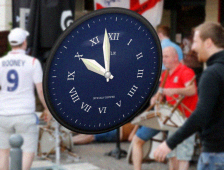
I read 9.58
